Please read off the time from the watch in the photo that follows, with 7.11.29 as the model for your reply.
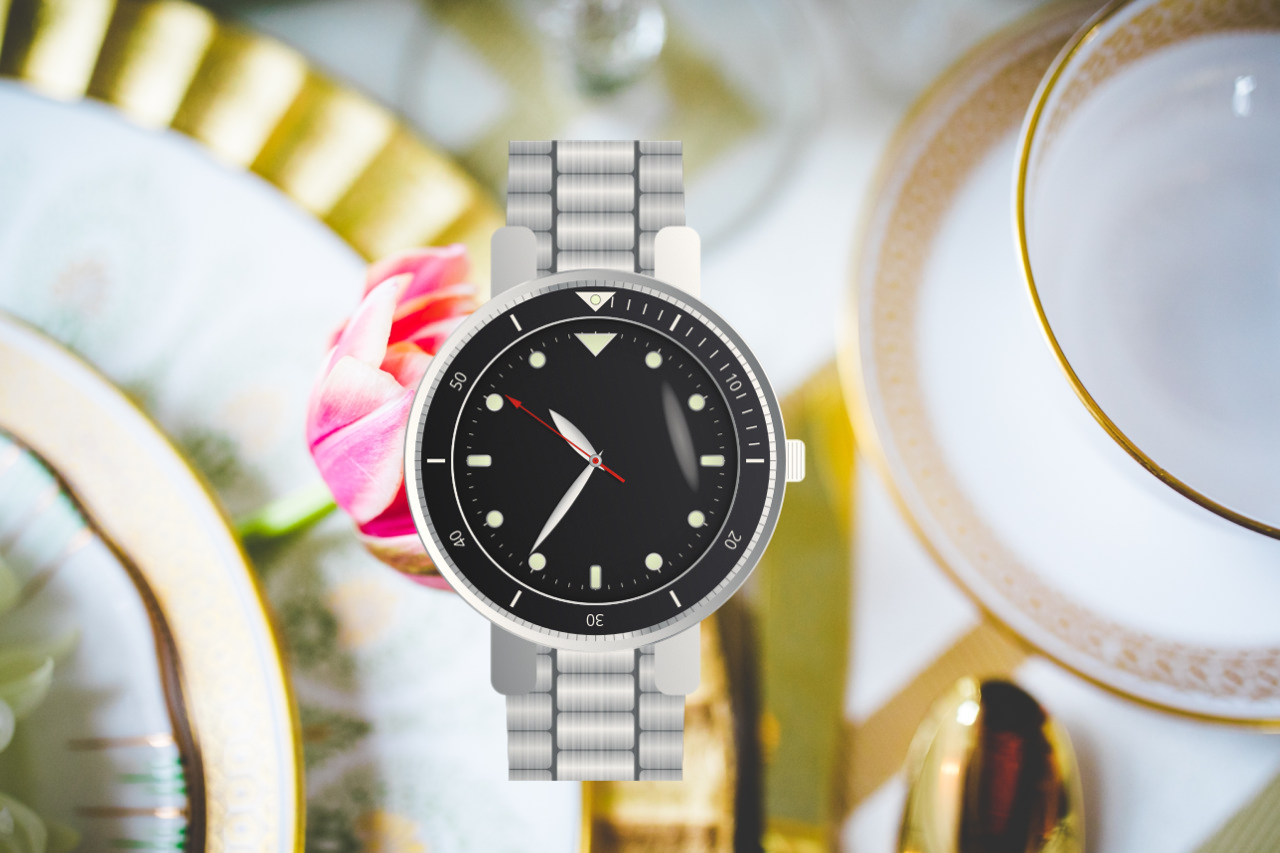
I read 10.35.51
